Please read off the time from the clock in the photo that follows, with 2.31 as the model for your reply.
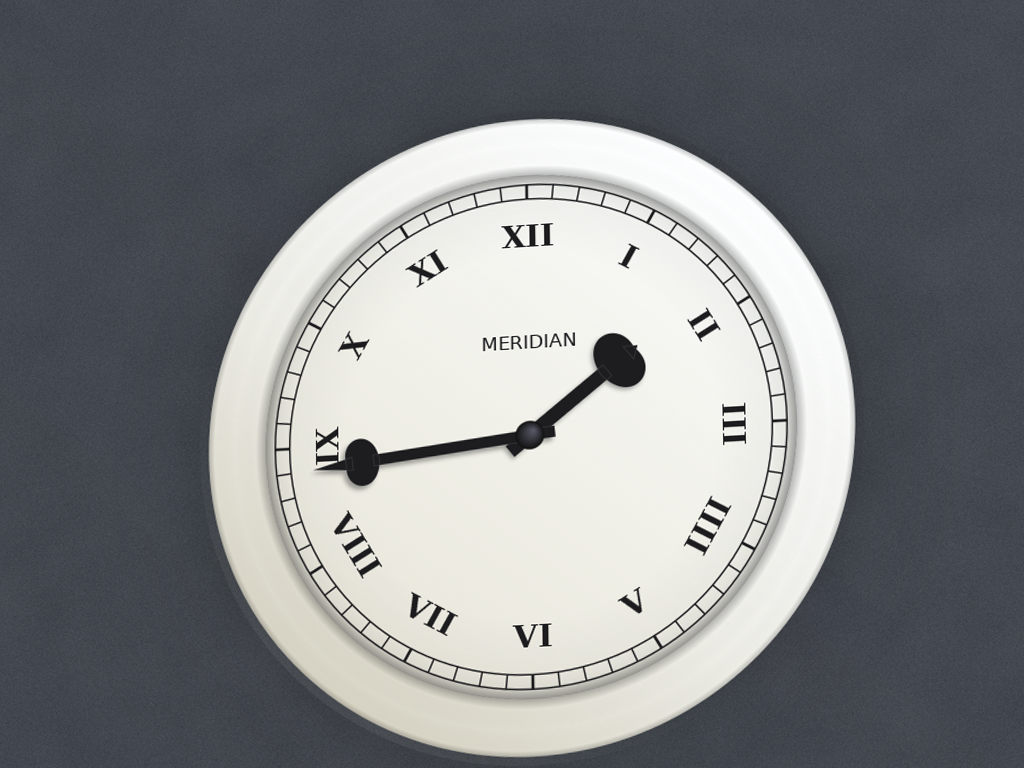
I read 1.44
